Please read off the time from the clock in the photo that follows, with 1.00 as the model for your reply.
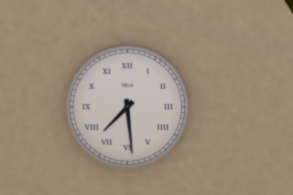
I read 7.29
